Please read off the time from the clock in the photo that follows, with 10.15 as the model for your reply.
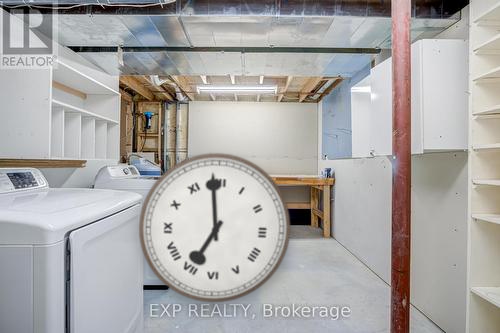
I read 6.59
